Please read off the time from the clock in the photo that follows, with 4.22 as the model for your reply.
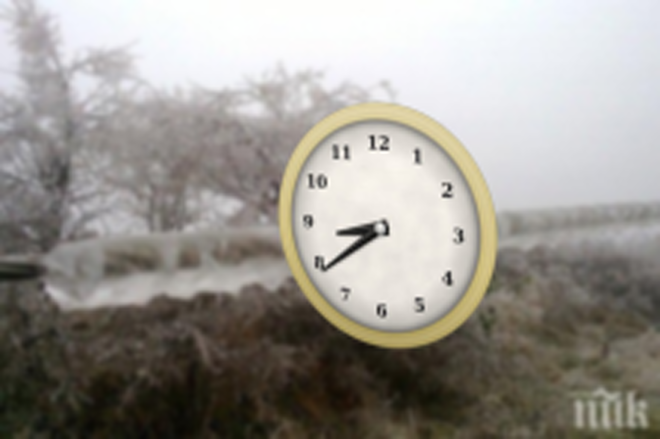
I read 8.39
